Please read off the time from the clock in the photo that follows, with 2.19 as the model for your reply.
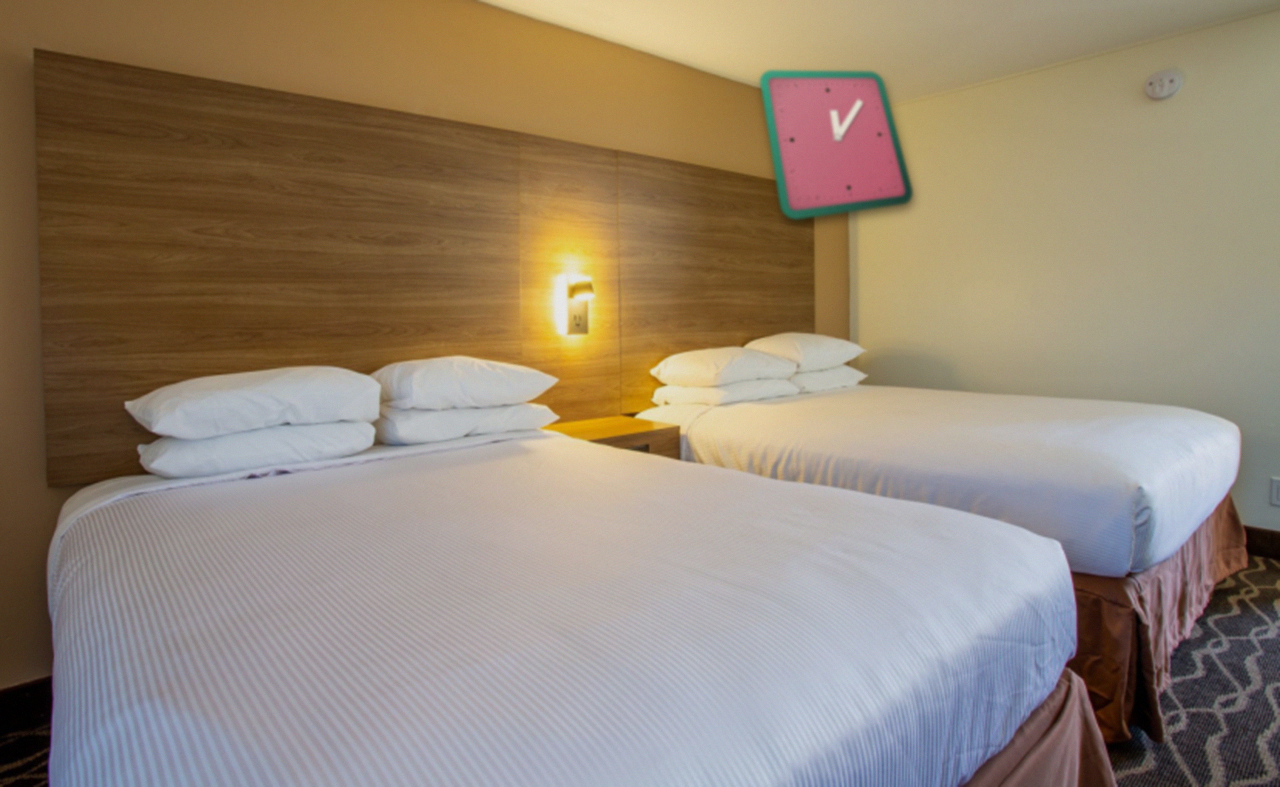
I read 12.07
